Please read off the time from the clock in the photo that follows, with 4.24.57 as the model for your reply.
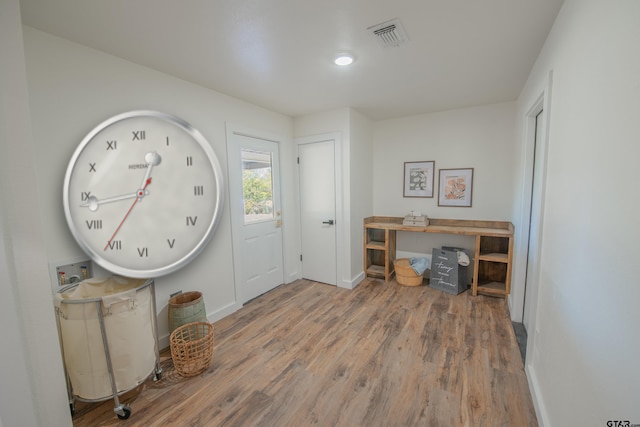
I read 12.43.36
